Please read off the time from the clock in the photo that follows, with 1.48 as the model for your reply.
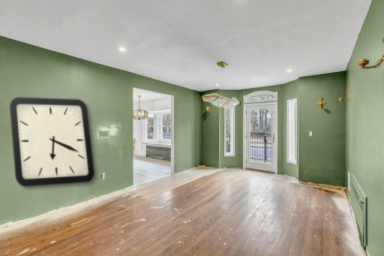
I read 6.19
